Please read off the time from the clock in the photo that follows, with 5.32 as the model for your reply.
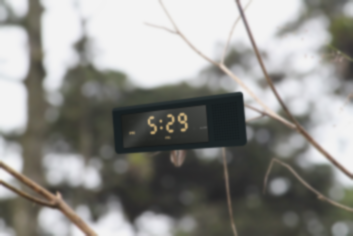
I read 5.29
